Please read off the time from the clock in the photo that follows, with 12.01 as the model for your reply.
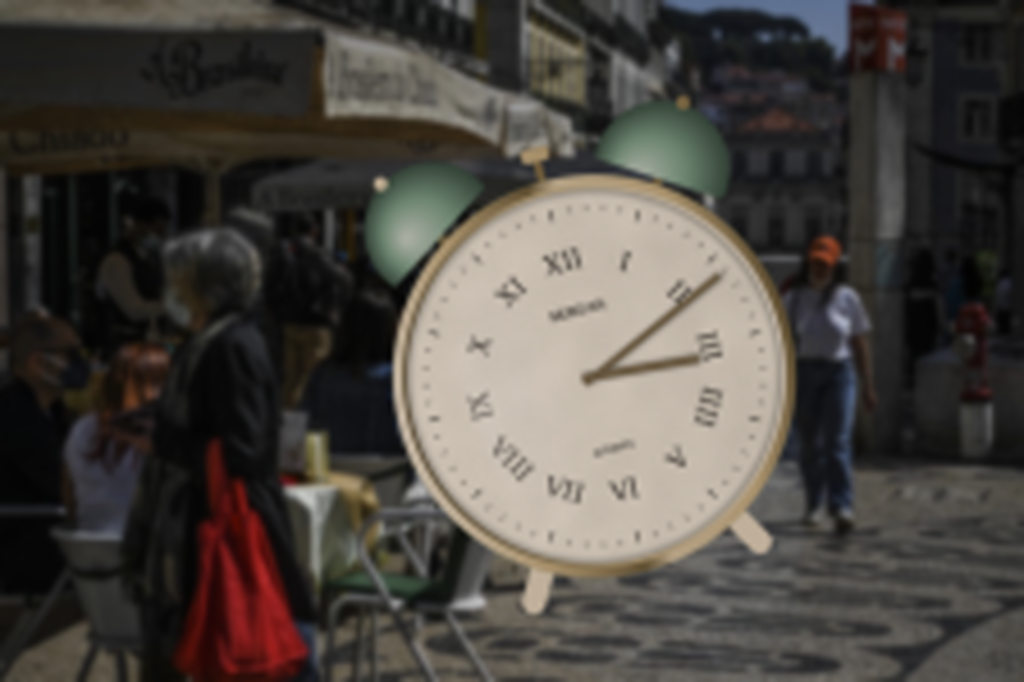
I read 3.11
